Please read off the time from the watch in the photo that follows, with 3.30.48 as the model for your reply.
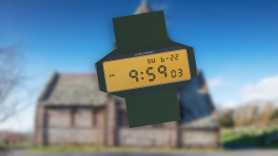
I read 9.59.03
